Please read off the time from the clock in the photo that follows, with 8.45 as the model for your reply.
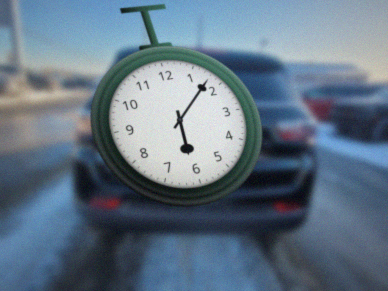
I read 6.08
